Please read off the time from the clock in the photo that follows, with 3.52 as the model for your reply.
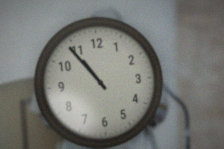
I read 10.54
